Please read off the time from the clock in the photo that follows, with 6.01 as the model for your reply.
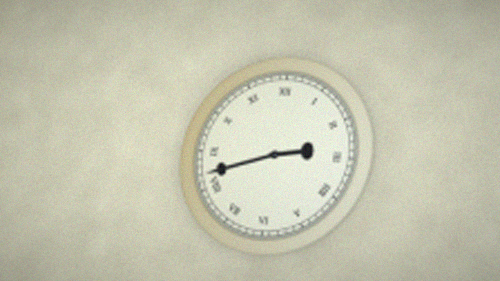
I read 2.42
